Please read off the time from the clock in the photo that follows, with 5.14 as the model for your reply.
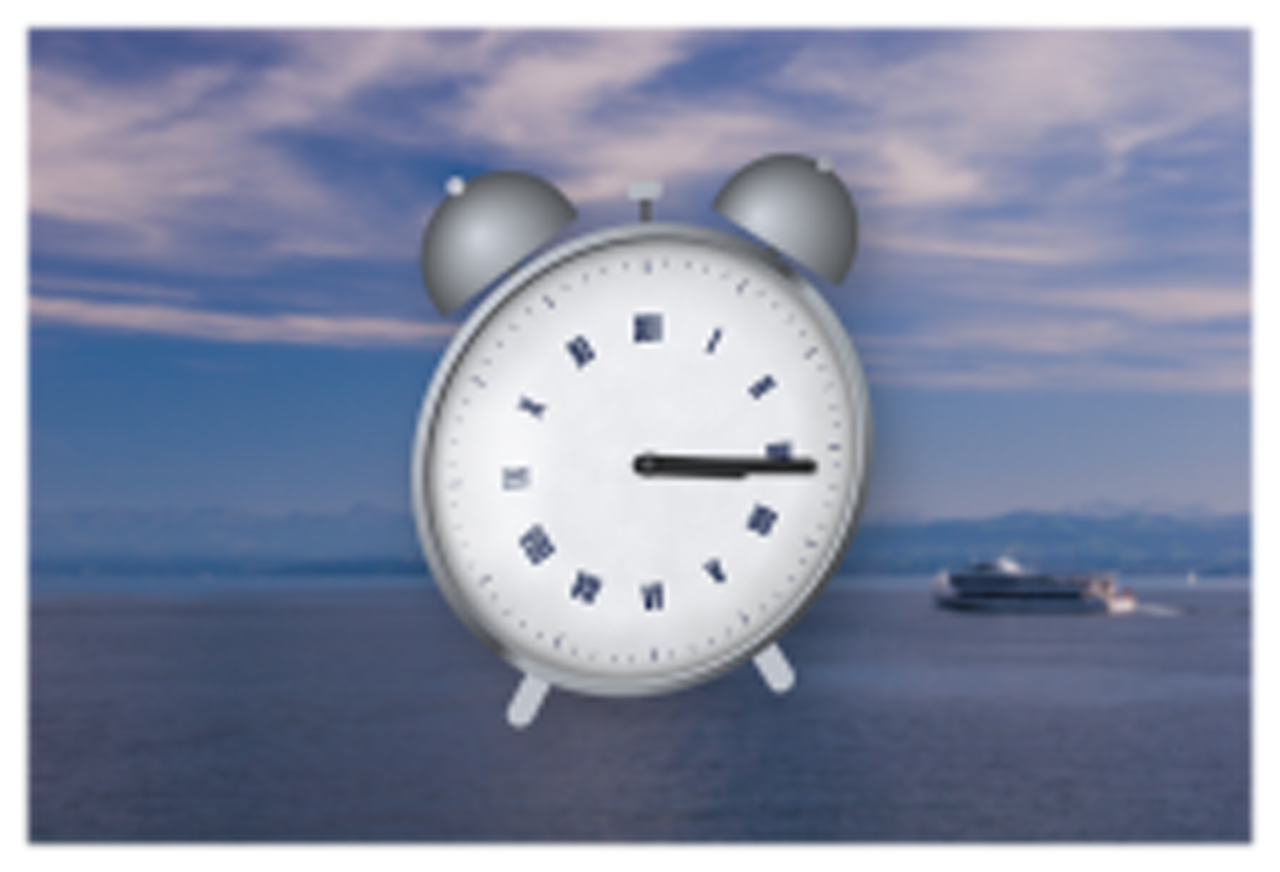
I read 3.16
